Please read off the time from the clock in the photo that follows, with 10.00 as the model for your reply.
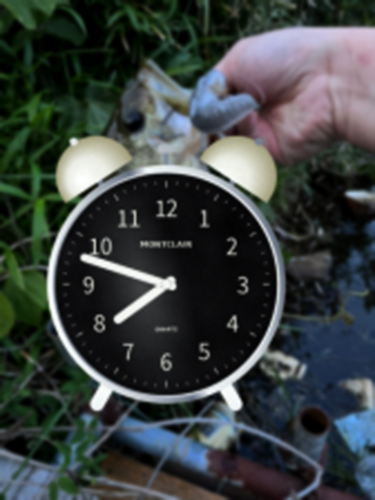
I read 7.48
